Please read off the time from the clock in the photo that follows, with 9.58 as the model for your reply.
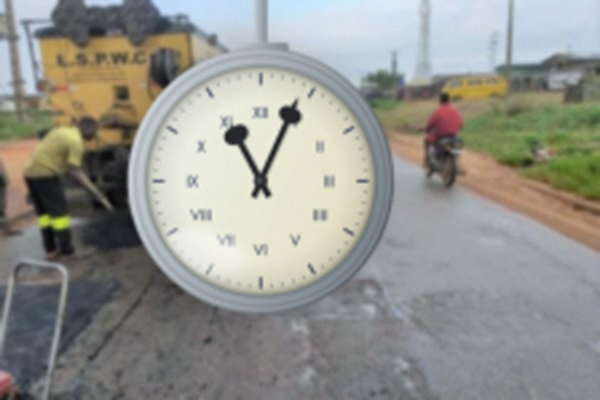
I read 11.04
